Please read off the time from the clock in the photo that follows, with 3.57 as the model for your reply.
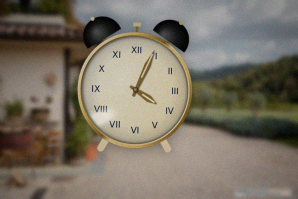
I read 4.04
